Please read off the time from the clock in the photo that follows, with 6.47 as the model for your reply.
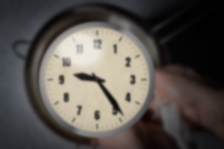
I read 9.24
